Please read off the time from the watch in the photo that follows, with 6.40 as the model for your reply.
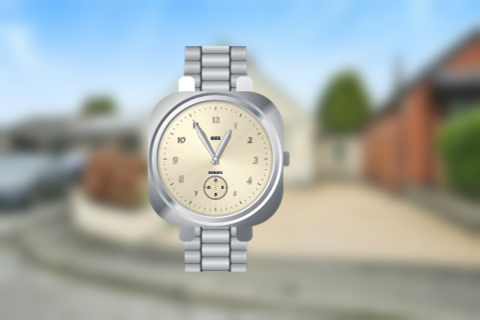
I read 12.55
